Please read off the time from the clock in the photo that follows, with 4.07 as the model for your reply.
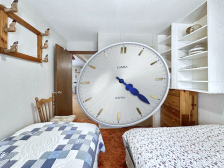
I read 4.22
